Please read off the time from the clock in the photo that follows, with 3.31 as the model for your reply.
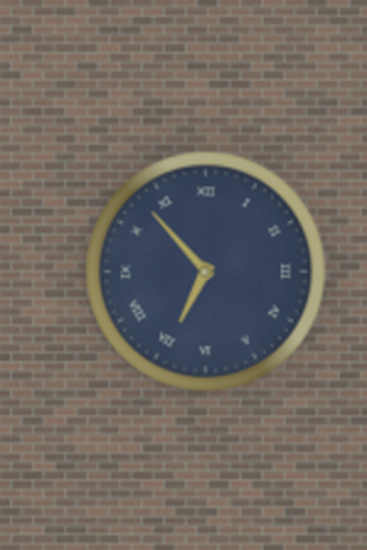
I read 6.53
